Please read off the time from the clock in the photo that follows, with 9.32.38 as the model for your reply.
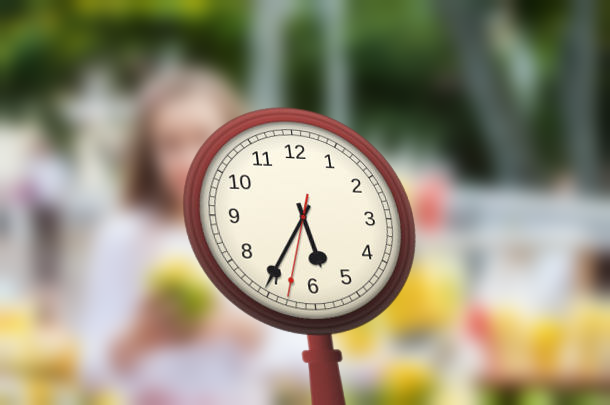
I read 5.35.33
